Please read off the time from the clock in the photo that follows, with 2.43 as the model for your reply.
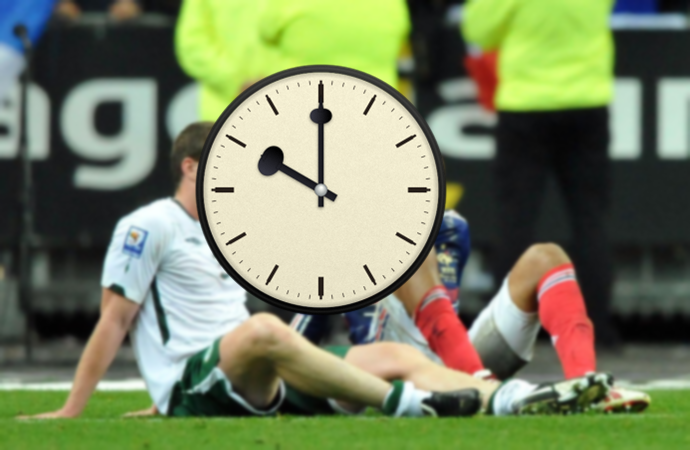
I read 10.00
